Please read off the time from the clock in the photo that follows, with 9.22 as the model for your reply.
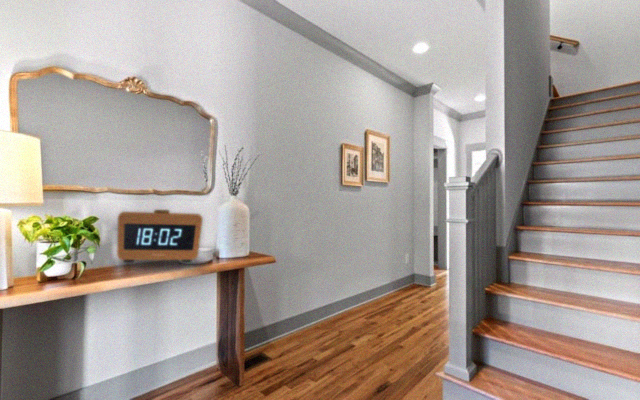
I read 18.02
